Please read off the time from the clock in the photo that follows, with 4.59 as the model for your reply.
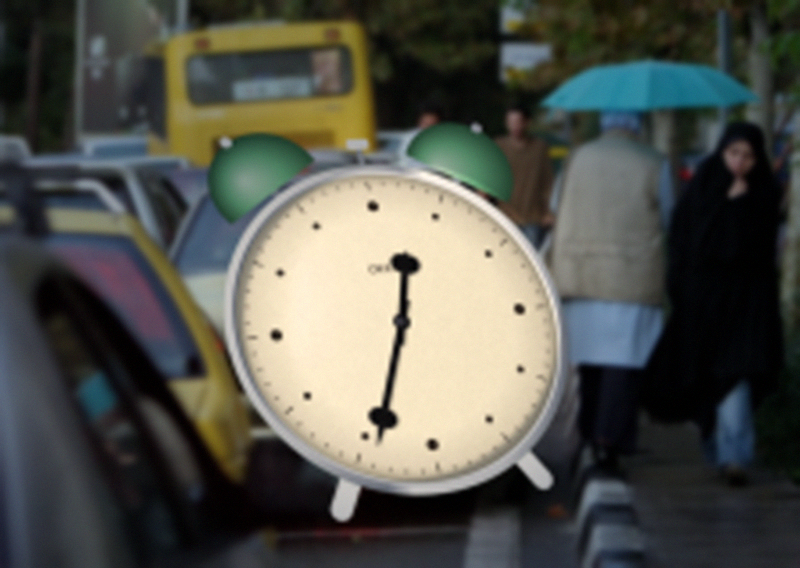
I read 12.34
